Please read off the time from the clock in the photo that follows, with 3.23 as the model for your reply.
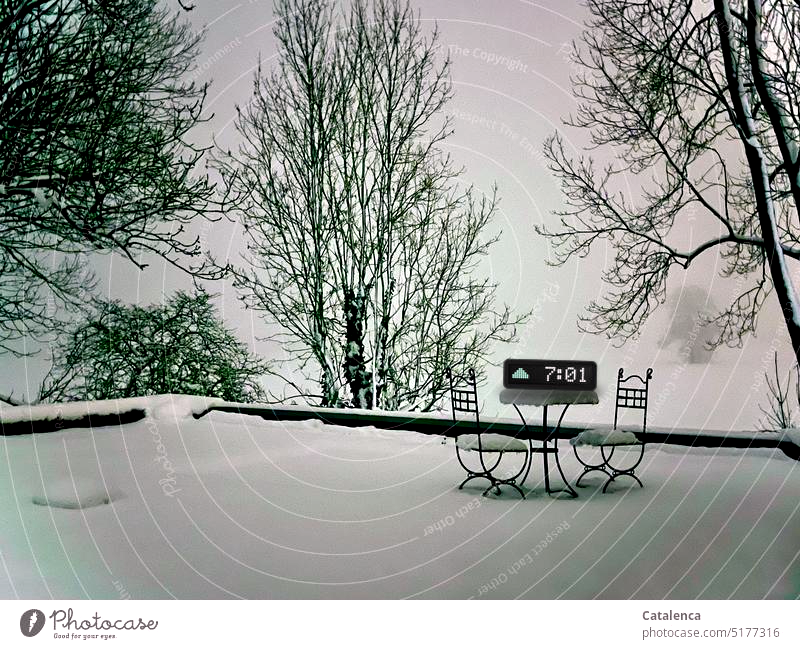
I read 7.01
